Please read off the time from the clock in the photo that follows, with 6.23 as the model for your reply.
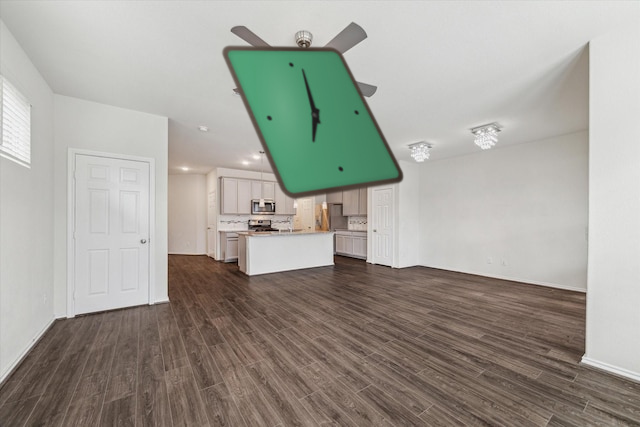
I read 7.02
